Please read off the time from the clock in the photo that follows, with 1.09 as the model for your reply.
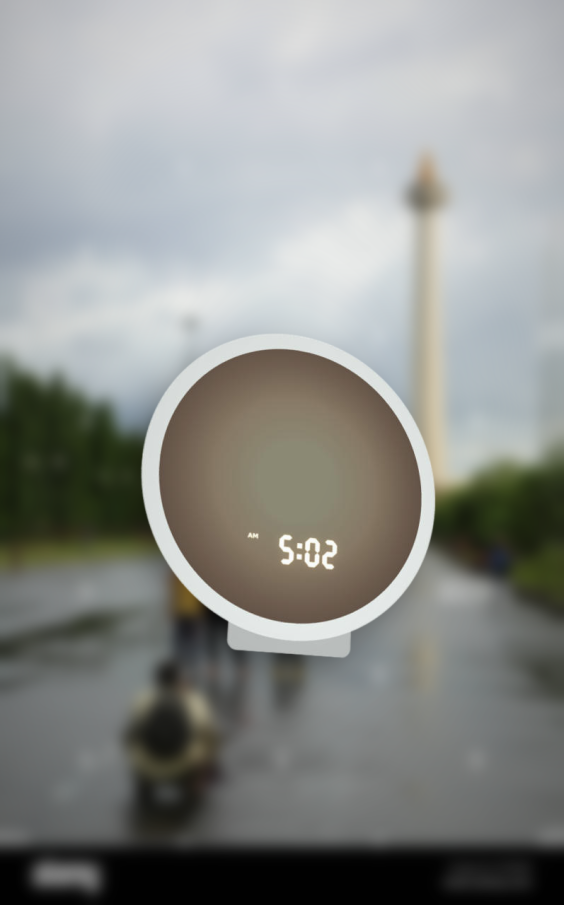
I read 5.02
